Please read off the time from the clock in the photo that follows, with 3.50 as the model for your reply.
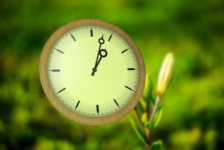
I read 1.03
